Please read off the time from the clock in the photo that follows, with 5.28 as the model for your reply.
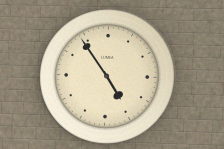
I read 4.54
